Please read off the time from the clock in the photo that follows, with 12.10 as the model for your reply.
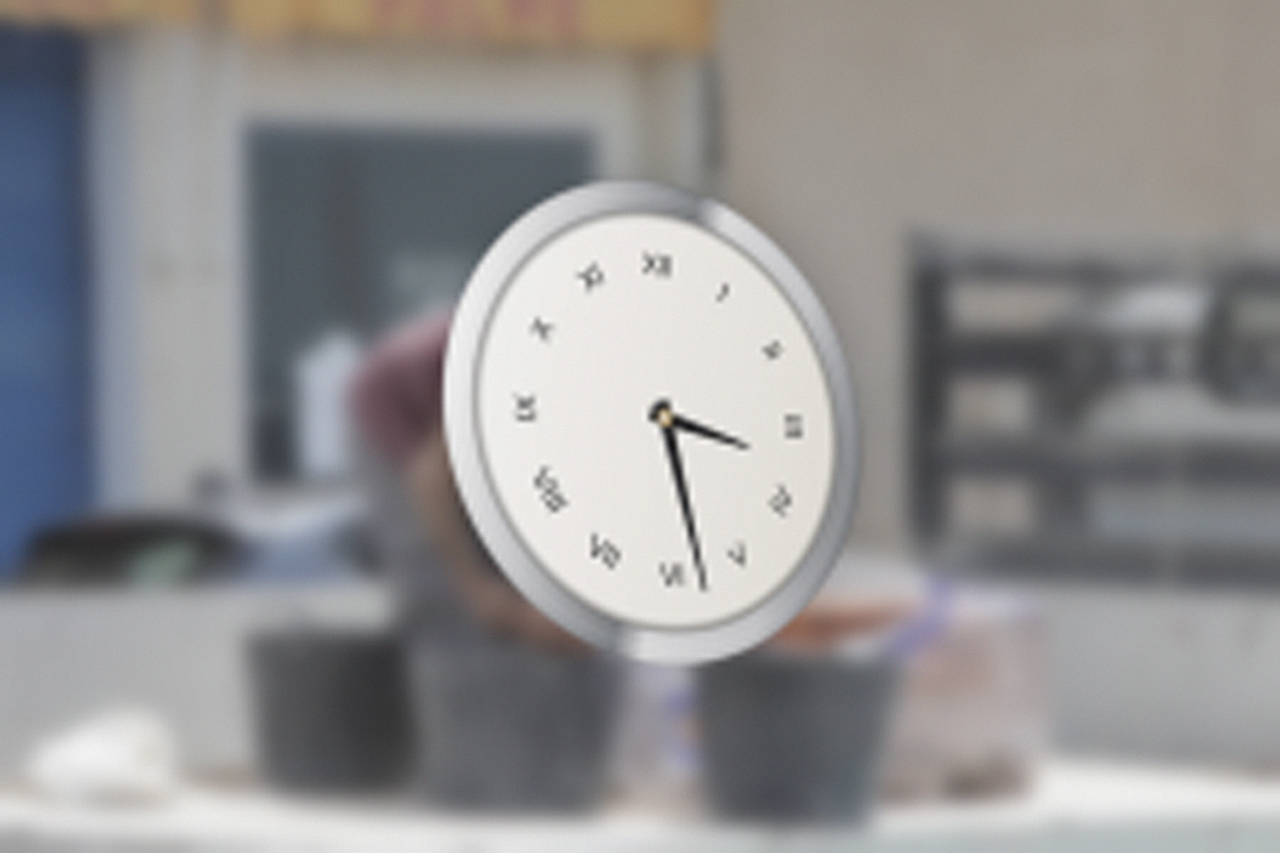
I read 3.28
